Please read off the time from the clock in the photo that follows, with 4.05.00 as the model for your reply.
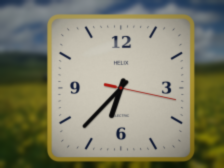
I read 6.37.17
